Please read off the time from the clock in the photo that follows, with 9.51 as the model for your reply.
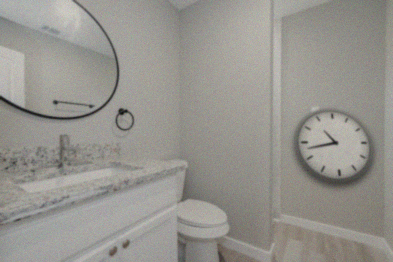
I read 10.43
